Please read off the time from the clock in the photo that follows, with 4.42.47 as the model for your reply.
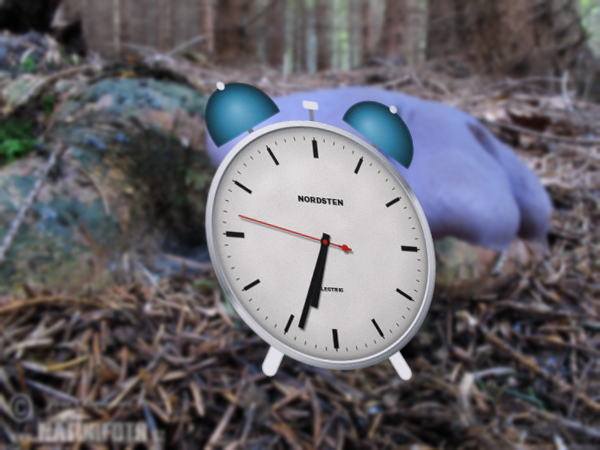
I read 6.33.47
